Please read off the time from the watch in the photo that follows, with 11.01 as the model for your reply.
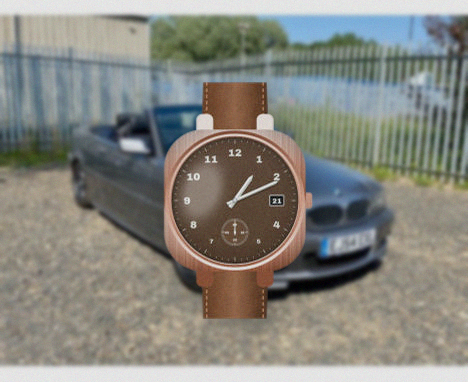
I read 1.11
